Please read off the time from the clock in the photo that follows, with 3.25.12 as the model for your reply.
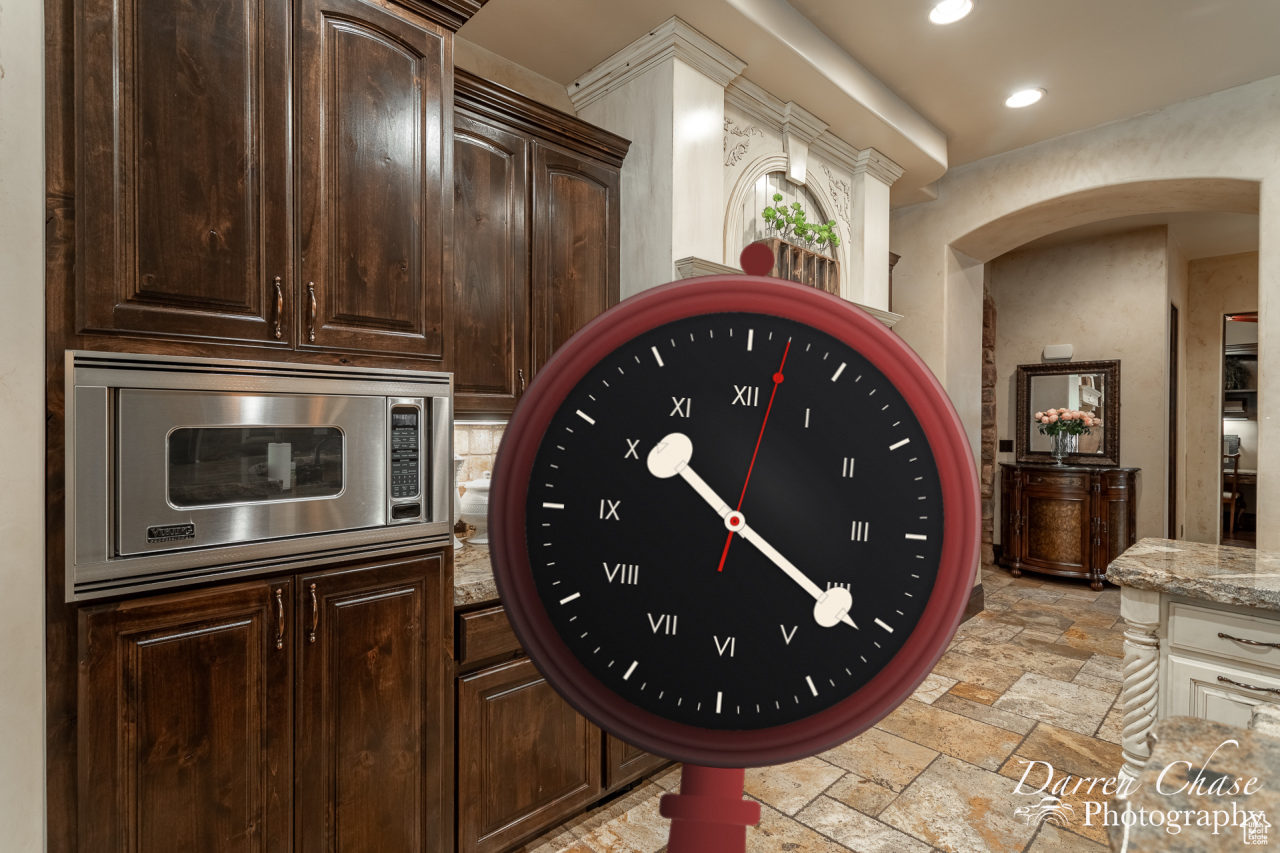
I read 10.21.02
